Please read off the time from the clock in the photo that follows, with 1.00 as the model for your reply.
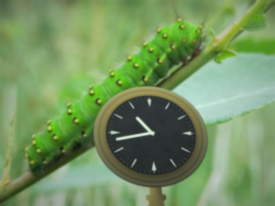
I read 10.43
